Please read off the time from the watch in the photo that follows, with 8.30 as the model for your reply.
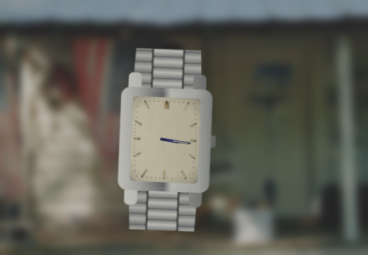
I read 3.16
